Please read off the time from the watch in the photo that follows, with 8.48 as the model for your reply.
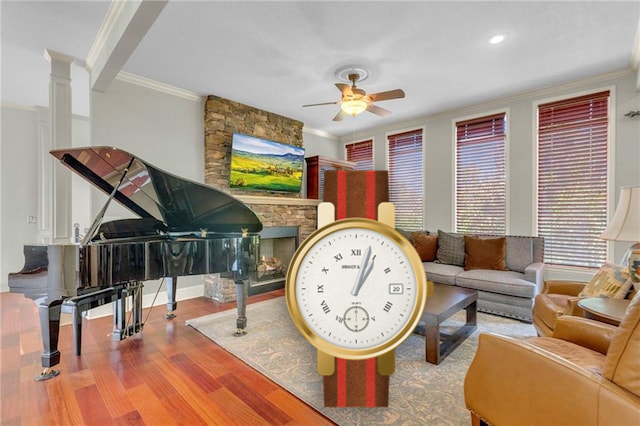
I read 1.03
